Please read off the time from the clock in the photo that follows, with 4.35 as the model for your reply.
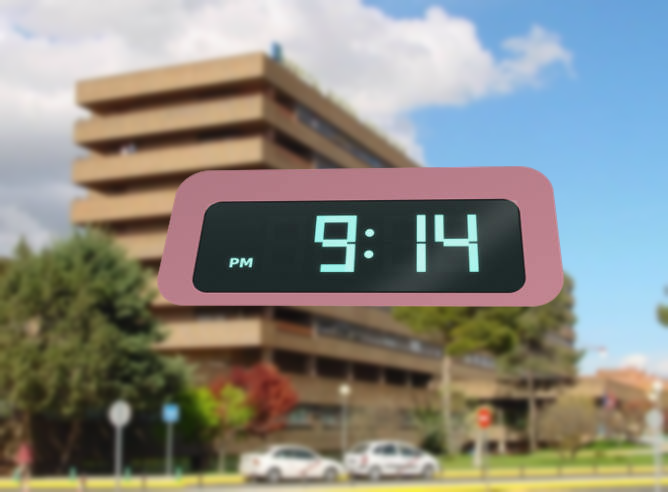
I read 9.14
